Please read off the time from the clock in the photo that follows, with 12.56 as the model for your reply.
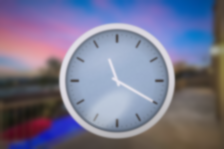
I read 11.20
